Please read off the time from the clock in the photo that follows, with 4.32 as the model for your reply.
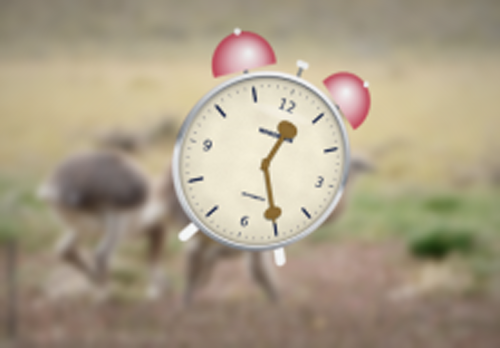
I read 12.25
